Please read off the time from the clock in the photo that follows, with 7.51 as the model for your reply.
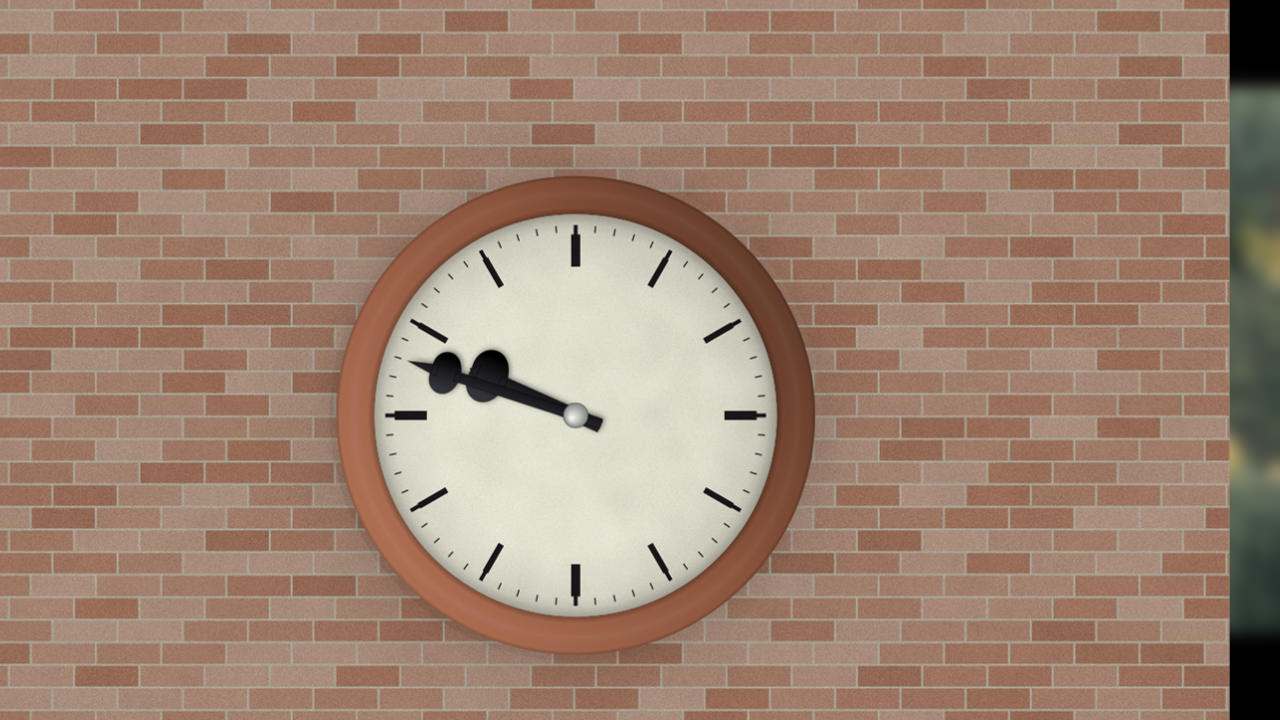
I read 9.48
